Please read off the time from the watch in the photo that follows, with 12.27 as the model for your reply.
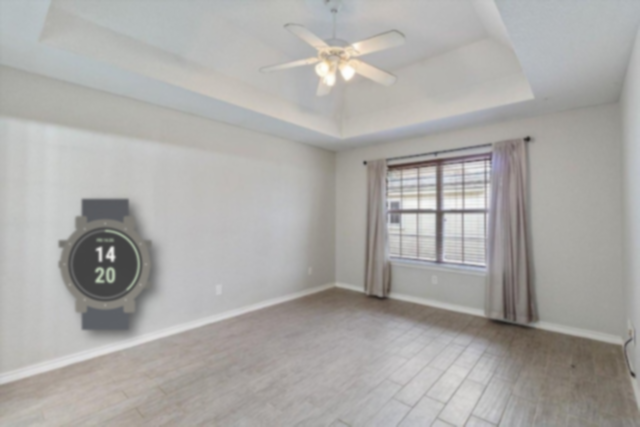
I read 14.20
